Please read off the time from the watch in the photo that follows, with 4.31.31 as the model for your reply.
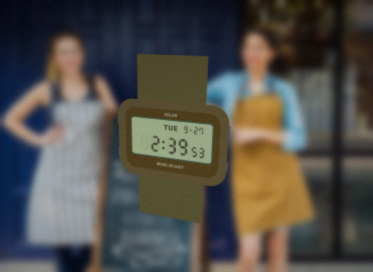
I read 2.39.53
